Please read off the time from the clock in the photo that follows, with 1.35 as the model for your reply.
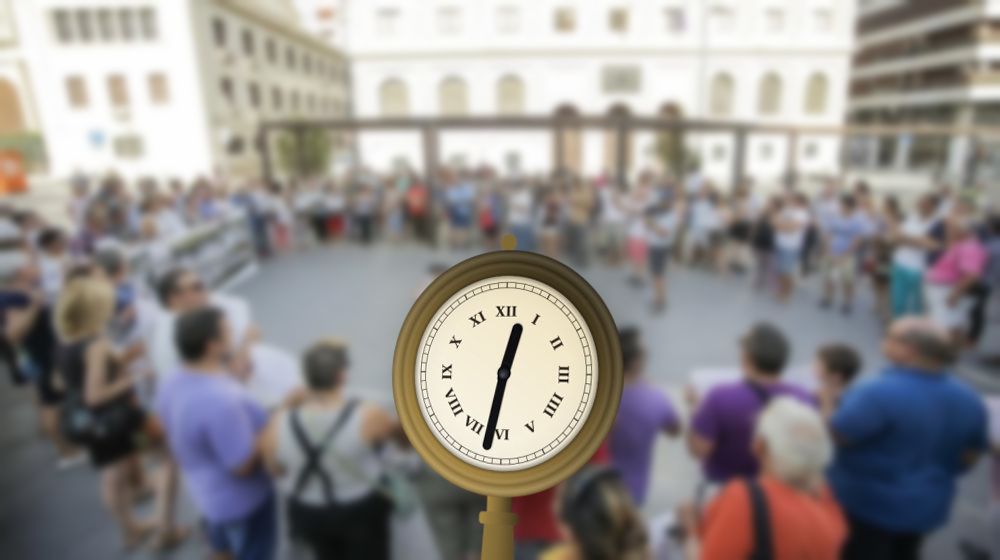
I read 12.32
